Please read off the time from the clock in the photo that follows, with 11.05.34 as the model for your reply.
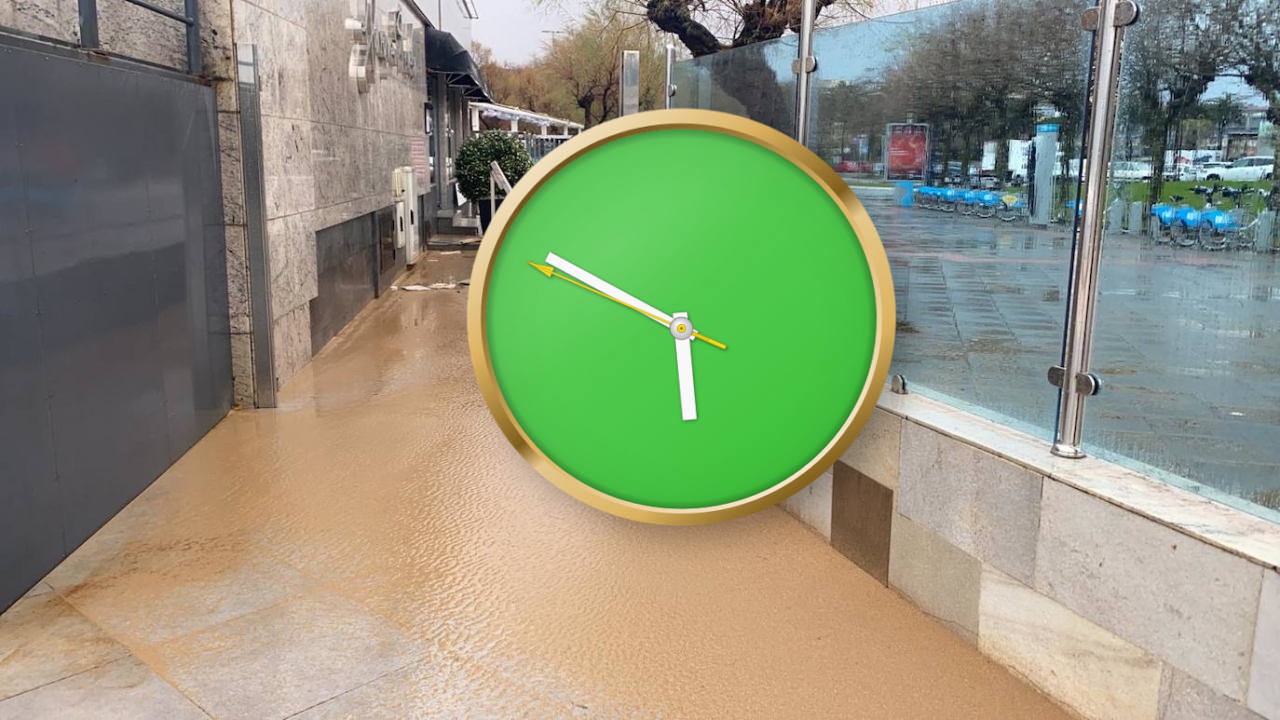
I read 5.49.49
